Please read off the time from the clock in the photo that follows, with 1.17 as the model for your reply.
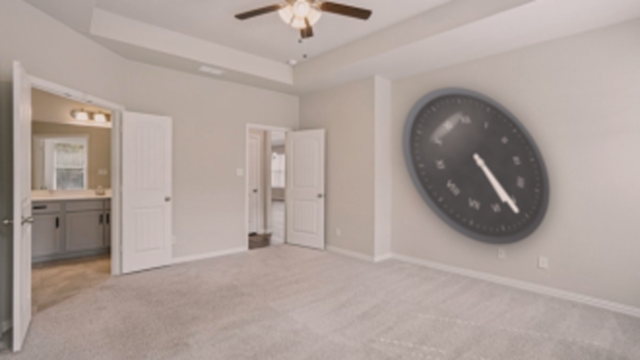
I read 5.26
